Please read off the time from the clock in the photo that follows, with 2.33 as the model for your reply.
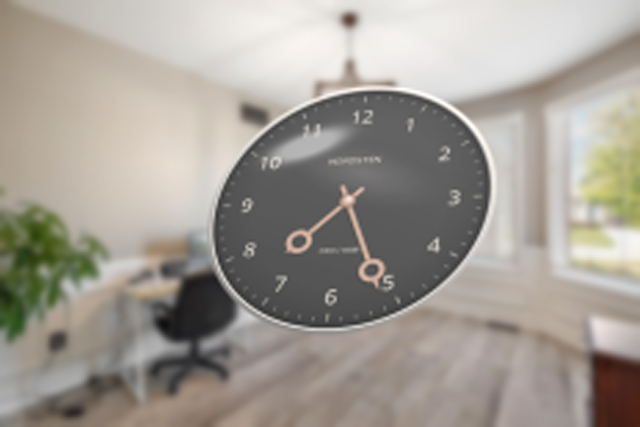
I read 7.26
